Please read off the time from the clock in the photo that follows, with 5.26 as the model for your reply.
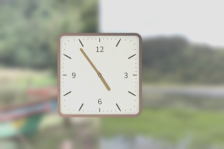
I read 4.54
